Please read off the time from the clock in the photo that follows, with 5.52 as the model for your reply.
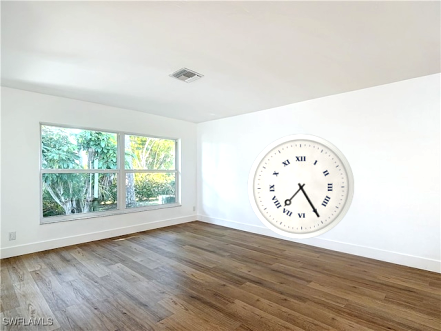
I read 7.25
